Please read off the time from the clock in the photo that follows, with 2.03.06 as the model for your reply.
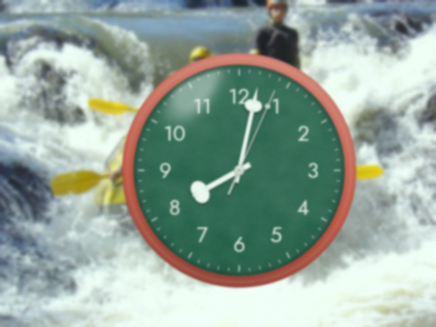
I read 8.02.04
